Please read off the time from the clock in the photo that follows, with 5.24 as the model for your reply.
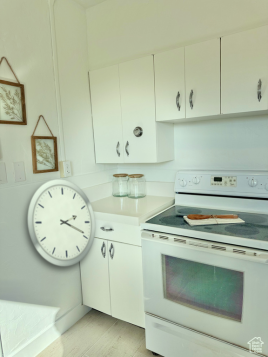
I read 2.19
